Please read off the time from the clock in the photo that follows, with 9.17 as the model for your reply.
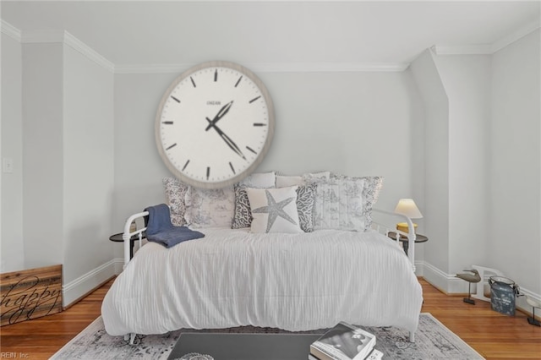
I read 1.22
